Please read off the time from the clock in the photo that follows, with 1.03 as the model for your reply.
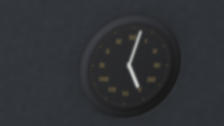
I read 5.02
